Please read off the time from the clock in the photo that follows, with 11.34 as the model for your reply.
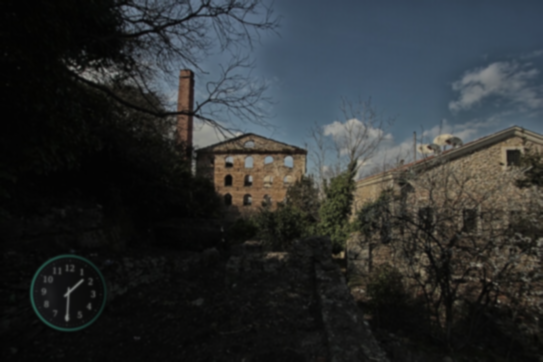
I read 1.30
